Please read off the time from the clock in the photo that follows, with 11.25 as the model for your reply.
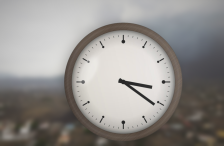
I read 3.21
